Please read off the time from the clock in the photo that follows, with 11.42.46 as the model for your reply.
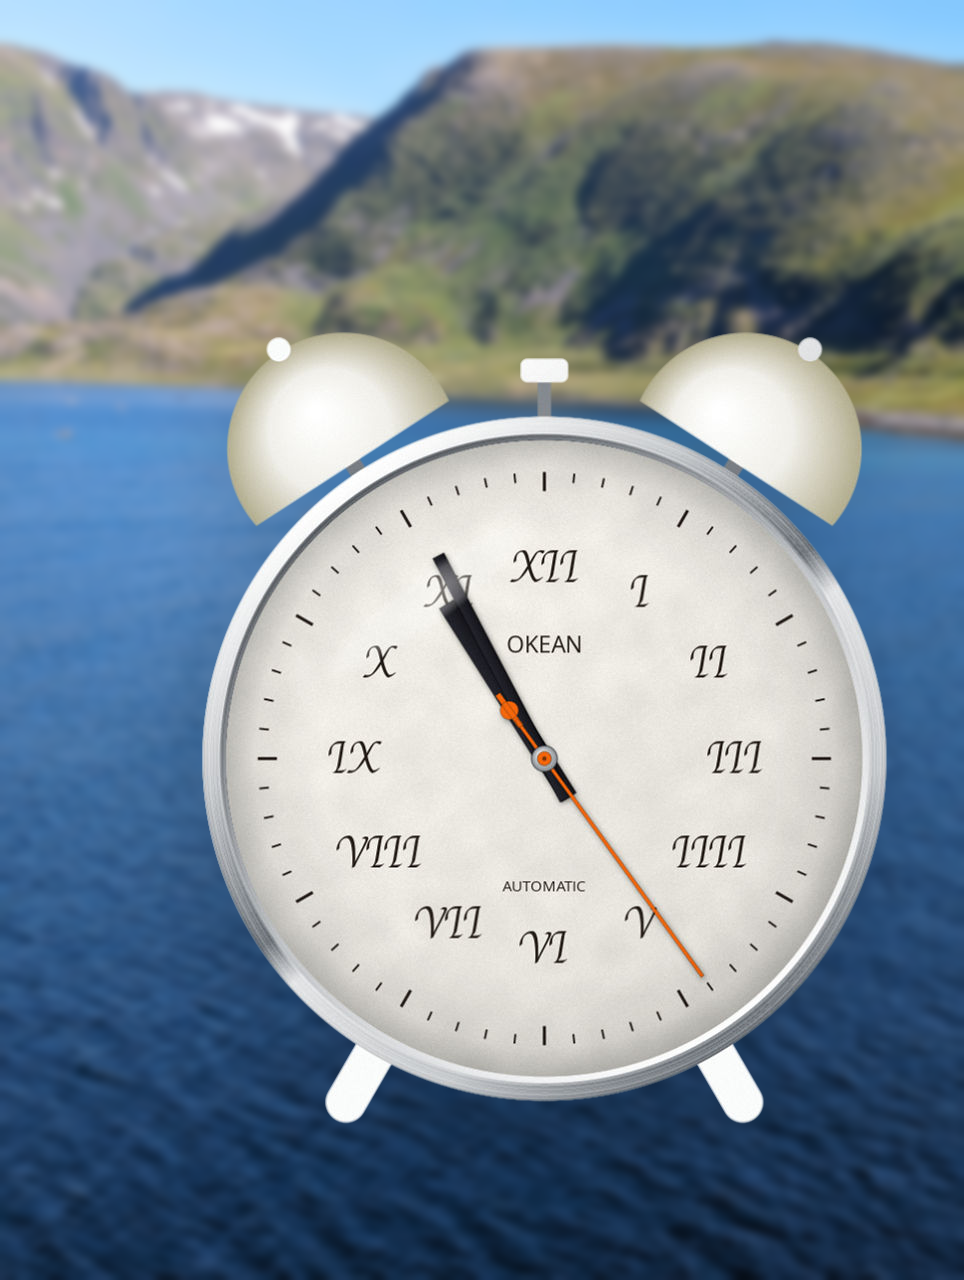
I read 10.55.24
